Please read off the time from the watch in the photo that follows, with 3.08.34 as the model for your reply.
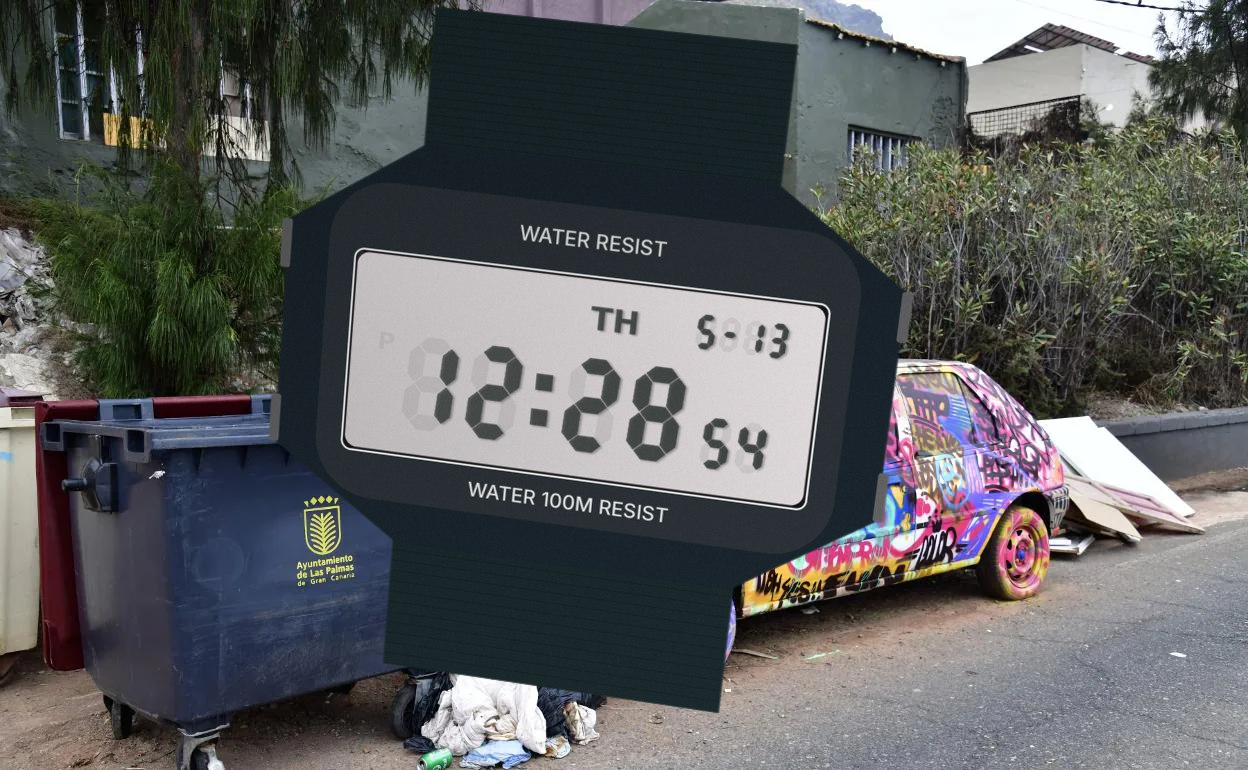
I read 12.28.54
